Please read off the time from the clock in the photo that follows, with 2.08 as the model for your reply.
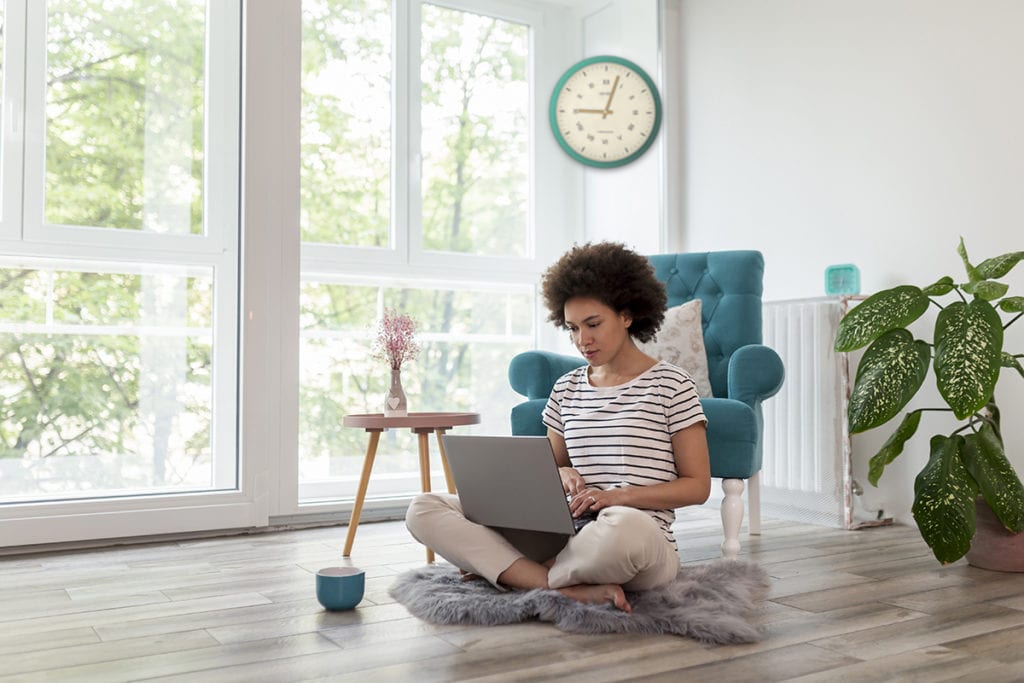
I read 9.03
